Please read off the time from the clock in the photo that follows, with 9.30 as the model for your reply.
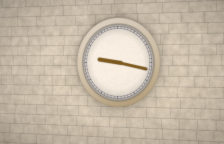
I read 9.17
